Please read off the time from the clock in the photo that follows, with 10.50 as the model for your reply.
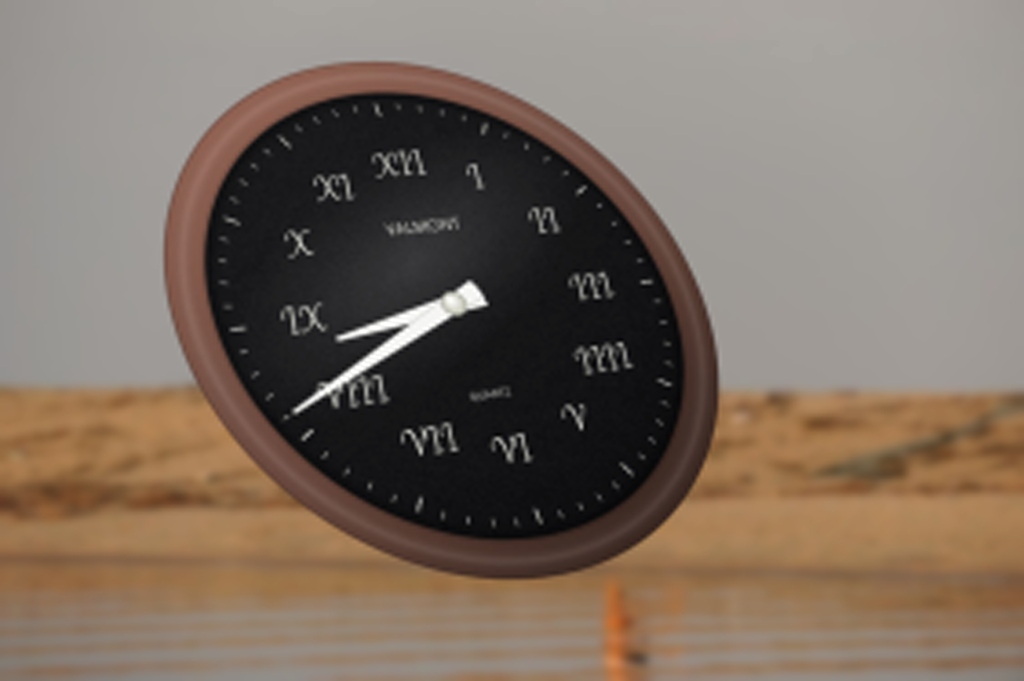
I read 8.41
